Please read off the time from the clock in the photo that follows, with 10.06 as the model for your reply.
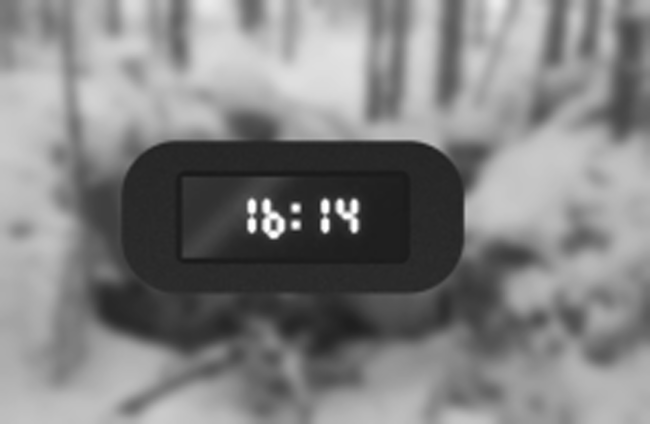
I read 16.14
